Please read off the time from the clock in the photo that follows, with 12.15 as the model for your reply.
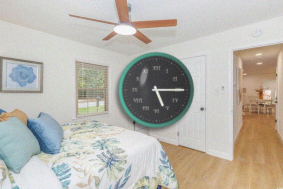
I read 5.15
